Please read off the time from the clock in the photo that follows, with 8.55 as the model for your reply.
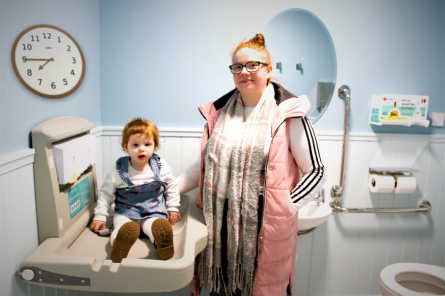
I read 7.45
